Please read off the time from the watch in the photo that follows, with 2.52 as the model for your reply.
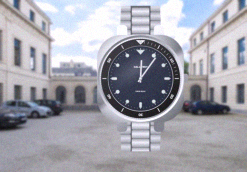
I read 12.06
